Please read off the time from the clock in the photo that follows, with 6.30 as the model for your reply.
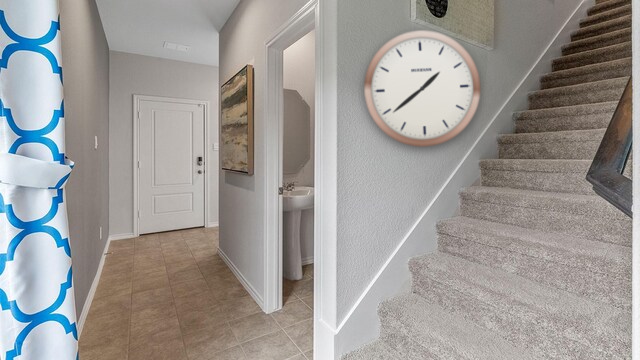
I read 1.39
